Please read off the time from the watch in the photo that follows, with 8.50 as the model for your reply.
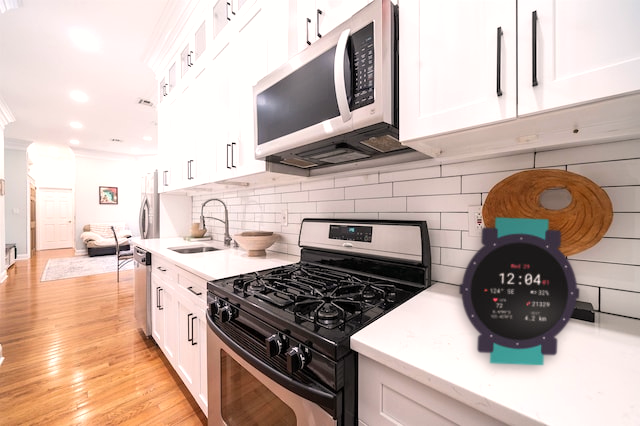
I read 12.04
